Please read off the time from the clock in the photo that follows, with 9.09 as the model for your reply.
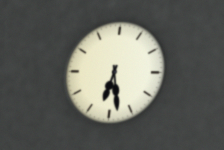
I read 6.28
